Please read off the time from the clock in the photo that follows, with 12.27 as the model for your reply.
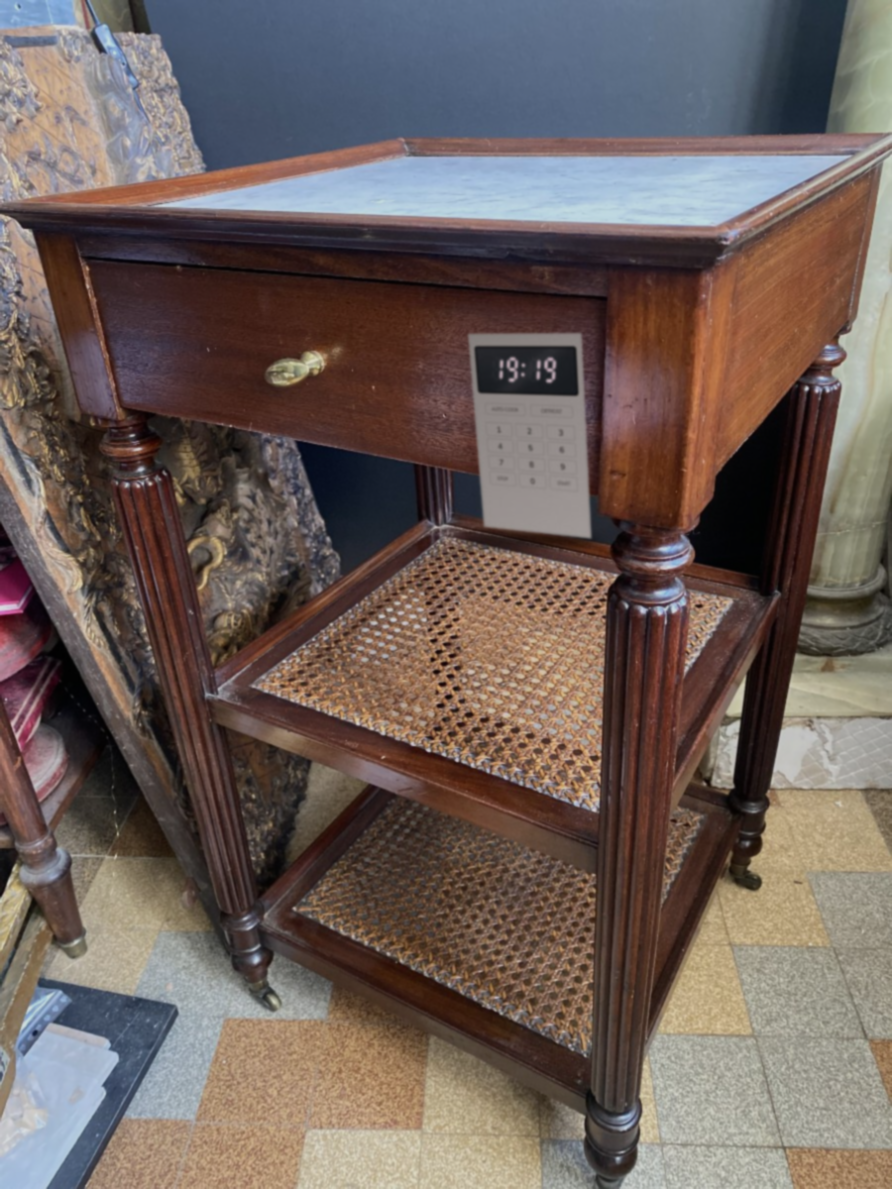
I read 19.19
